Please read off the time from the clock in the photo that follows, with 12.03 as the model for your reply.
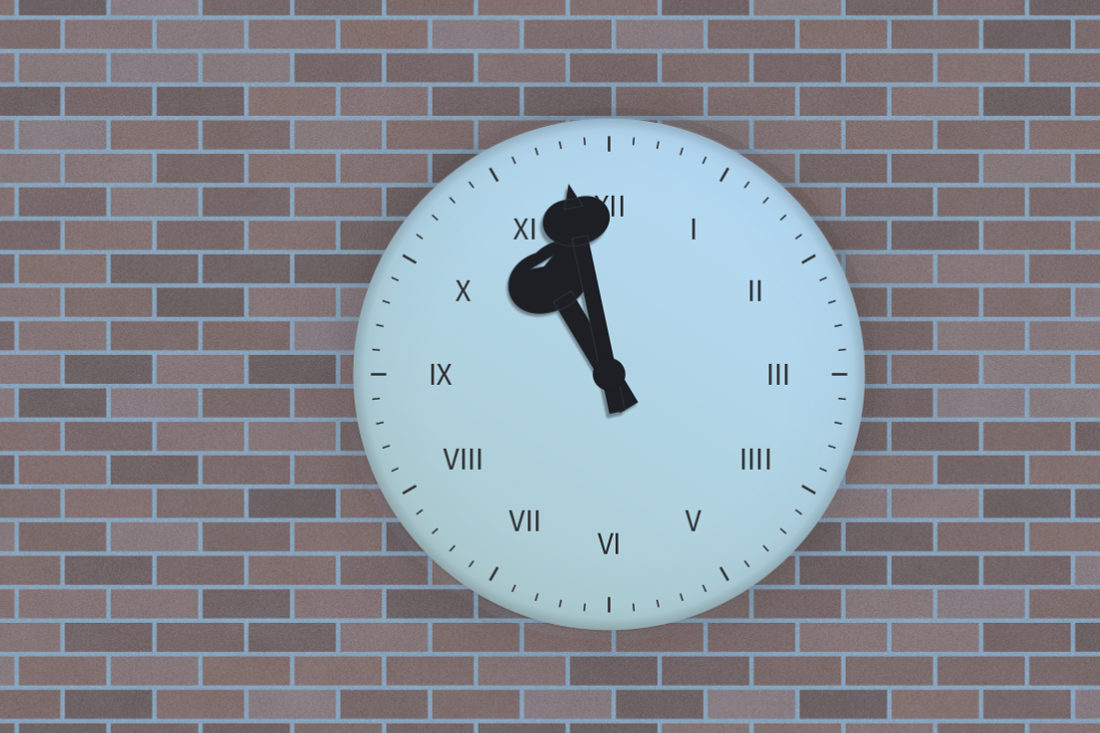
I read 10.58
